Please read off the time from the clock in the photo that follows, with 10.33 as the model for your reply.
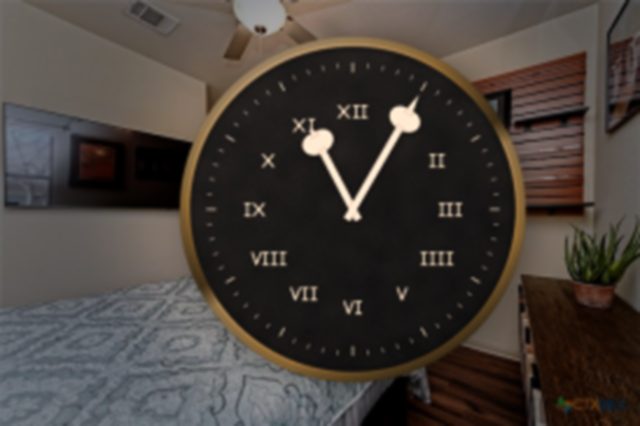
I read 11.05
